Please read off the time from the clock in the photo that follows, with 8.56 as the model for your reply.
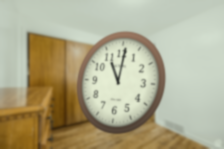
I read 11.01
